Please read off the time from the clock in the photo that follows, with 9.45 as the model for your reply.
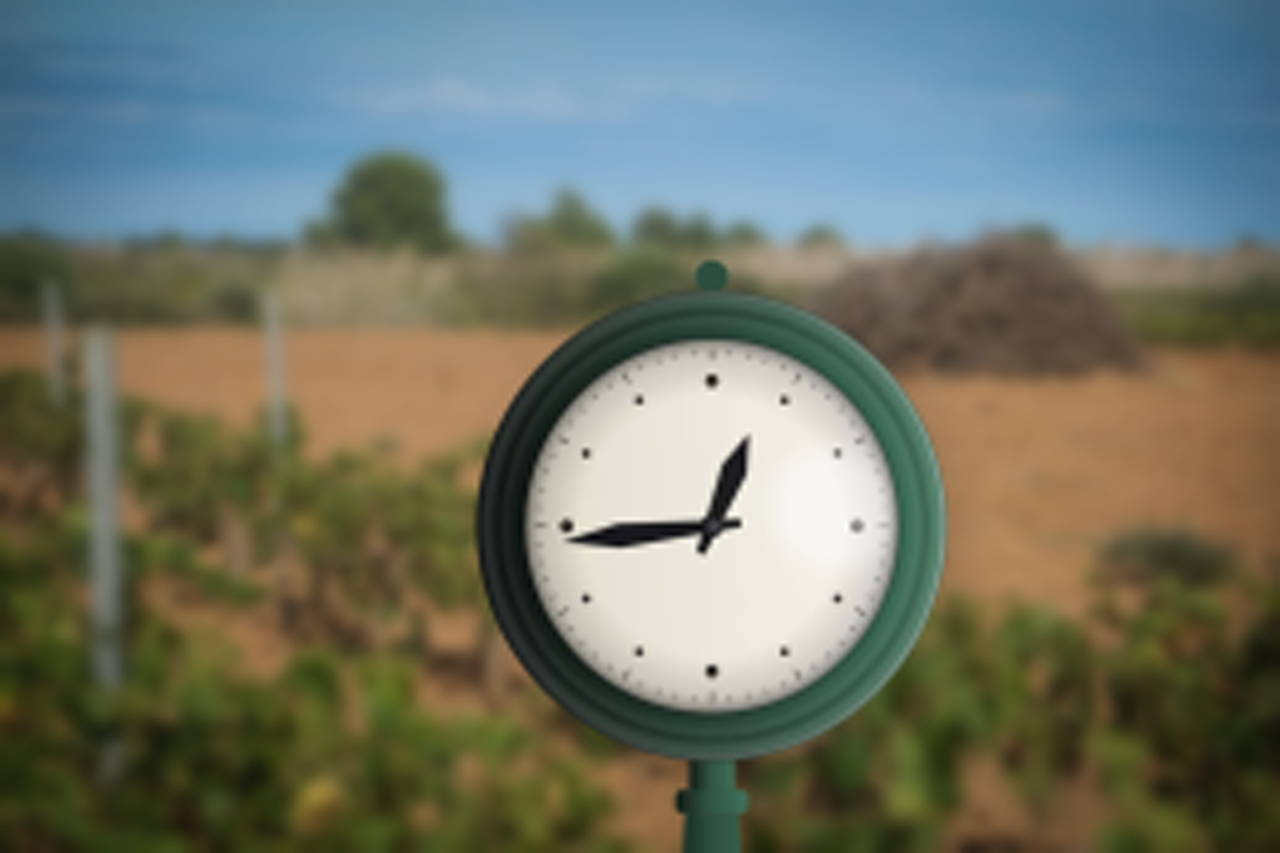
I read 12.44
